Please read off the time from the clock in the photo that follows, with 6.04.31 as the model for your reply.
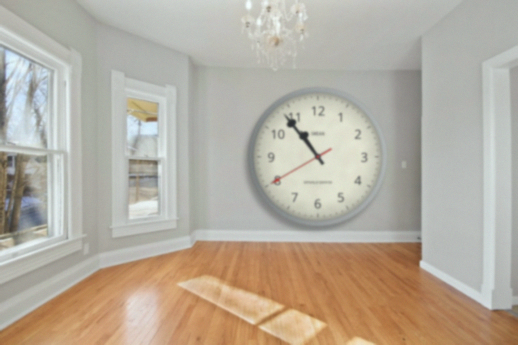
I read 10.53.40
